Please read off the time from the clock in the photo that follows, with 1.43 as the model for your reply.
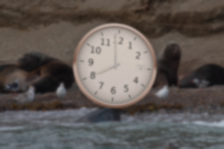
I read 7.59
